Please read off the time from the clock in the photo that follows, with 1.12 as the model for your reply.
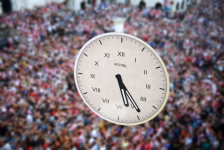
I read 5.24
